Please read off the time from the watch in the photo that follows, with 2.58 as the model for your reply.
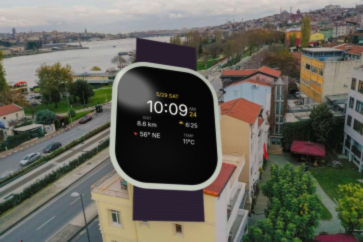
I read 10.09
